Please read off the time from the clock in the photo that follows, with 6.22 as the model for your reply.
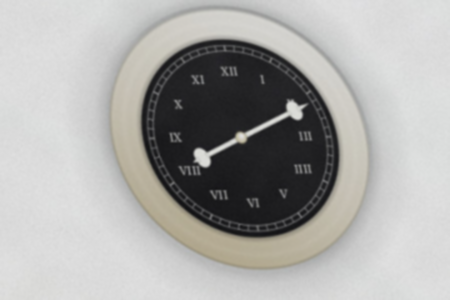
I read 8.11
